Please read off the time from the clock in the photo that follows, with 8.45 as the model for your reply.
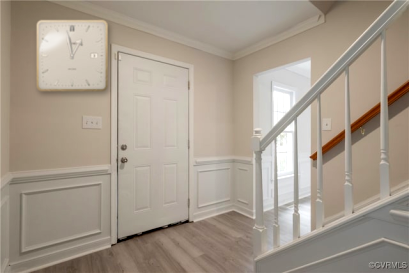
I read 12.58
